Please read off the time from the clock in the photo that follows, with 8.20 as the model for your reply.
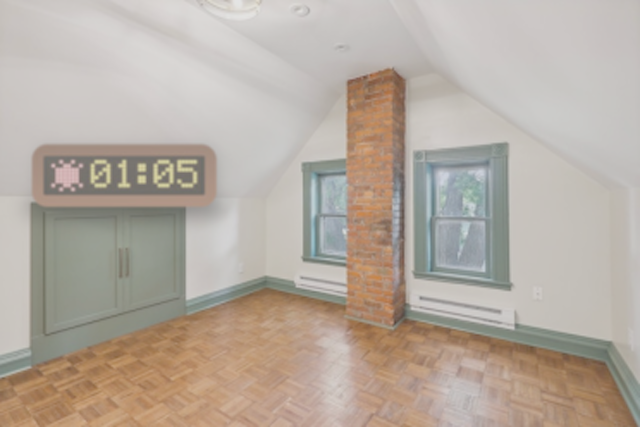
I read 1.05
